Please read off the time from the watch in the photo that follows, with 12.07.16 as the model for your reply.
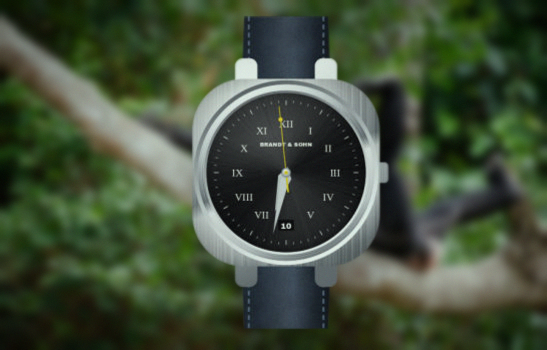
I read 6.31.59
